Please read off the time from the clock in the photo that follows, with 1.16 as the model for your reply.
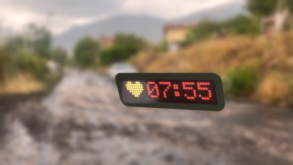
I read 7.55
